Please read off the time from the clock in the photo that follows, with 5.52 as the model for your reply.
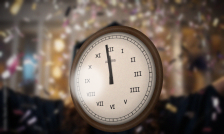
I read 11.59
